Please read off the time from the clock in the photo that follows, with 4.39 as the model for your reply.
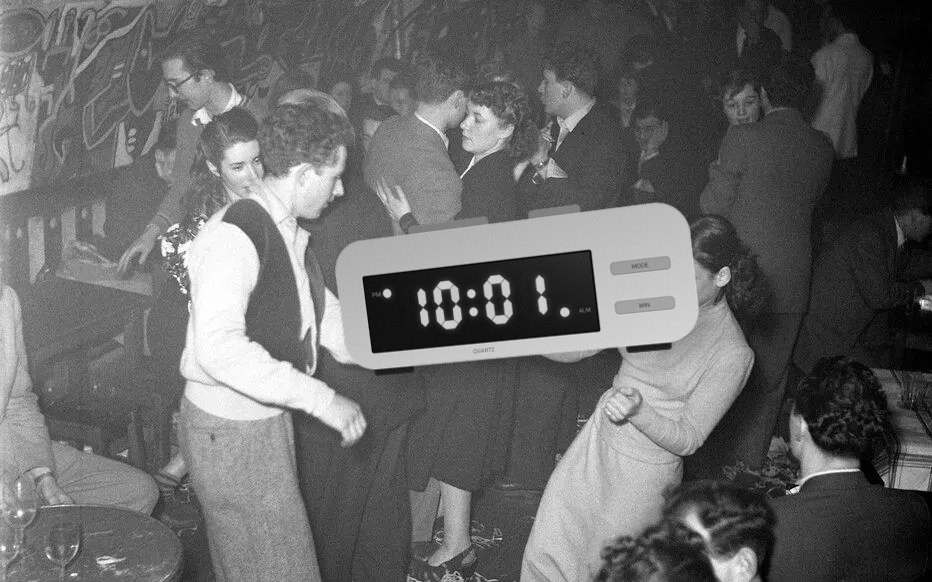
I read 10.01
